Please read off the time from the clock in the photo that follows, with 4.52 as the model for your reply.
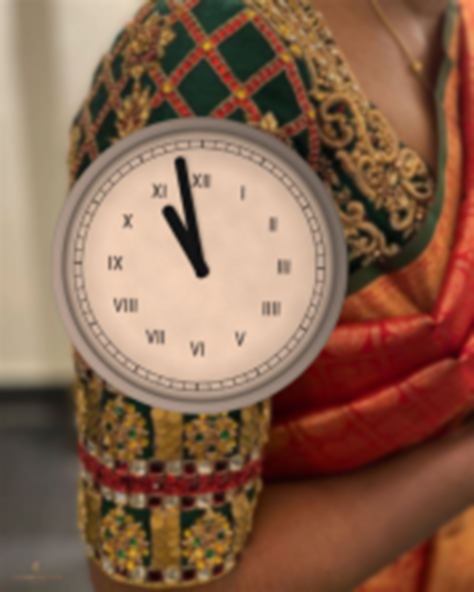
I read 10.58
